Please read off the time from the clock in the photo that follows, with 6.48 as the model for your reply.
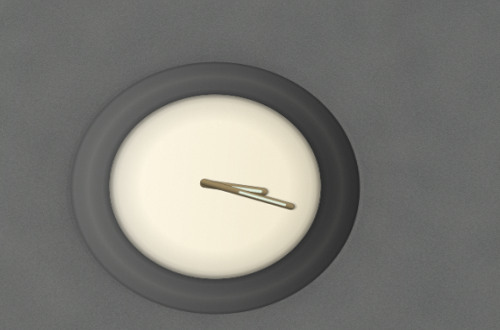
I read 3.18
